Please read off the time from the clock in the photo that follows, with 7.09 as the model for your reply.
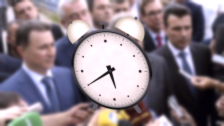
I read 5.40
